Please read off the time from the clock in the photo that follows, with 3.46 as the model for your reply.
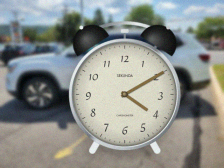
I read 4.10
